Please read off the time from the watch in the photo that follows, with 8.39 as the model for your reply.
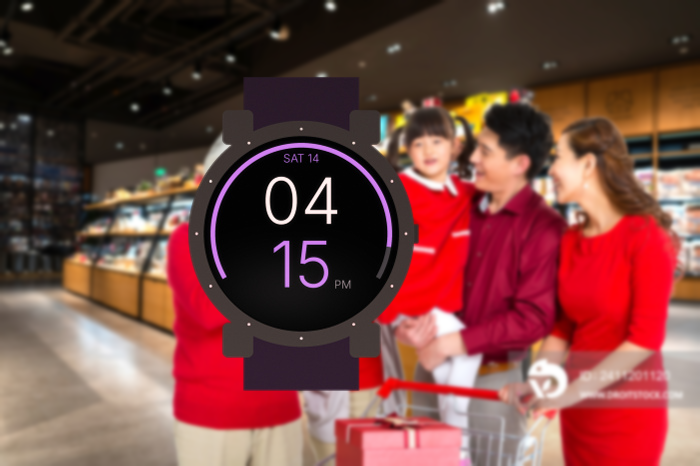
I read 4.15
